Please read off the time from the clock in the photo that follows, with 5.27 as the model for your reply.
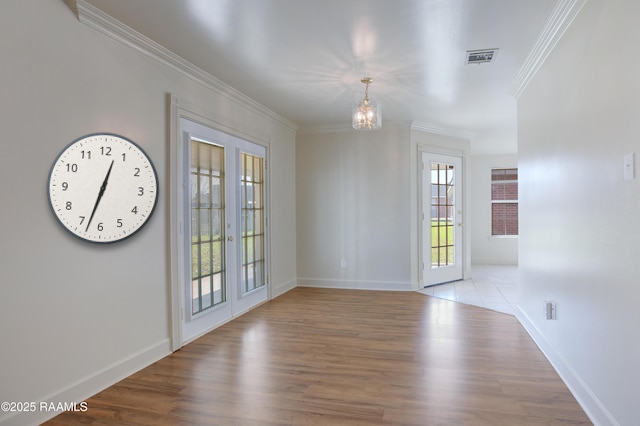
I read 12.33
